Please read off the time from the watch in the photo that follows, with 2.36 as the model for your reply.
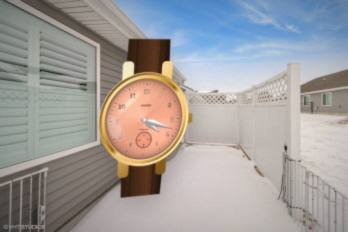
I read 4.18
